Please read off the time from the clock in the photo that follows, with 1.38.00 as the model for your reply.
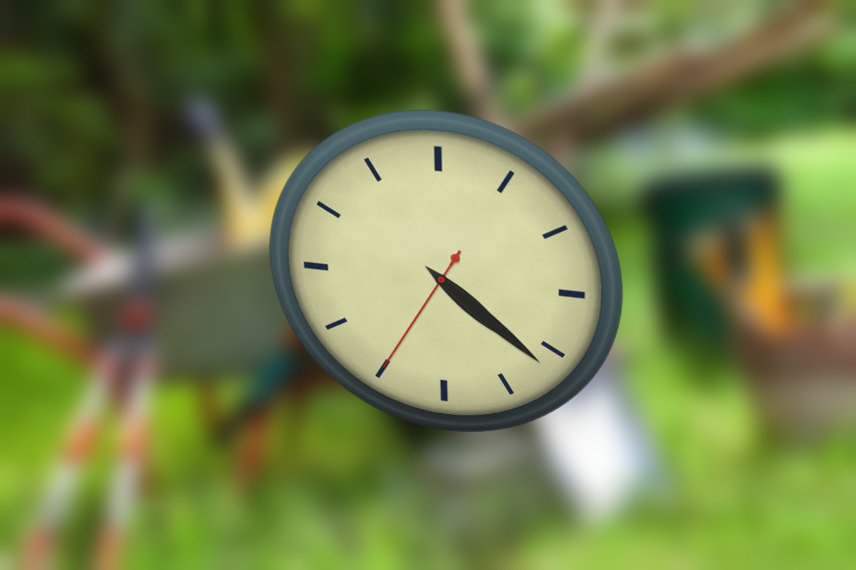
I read 4.21.35
